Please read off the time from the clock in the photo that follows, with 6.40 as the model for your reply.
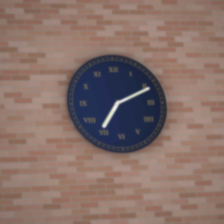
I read 7.11
